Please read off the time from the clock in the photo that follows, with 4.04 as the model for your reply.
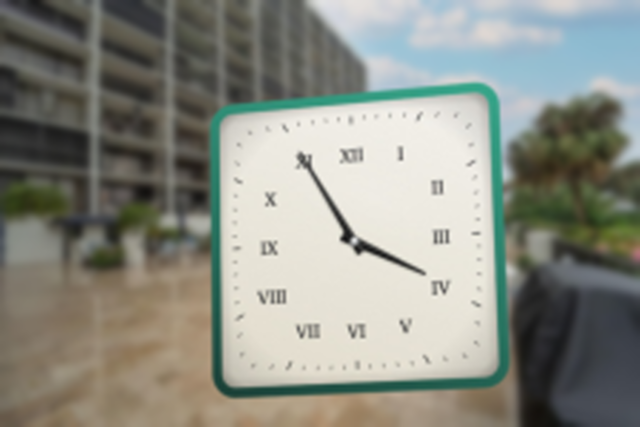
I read 3.55
